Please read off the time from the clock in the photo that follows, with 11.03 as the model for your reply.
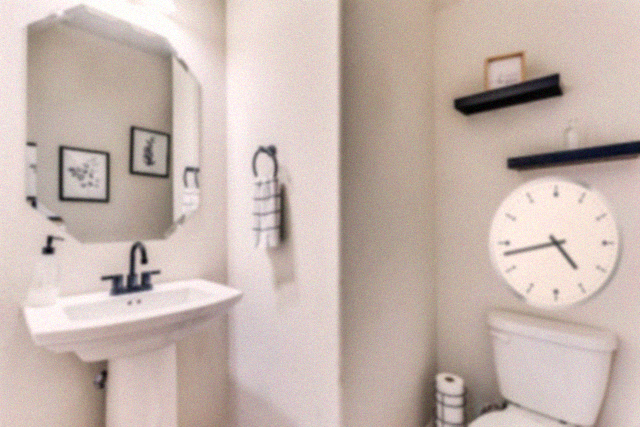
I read 4.43
